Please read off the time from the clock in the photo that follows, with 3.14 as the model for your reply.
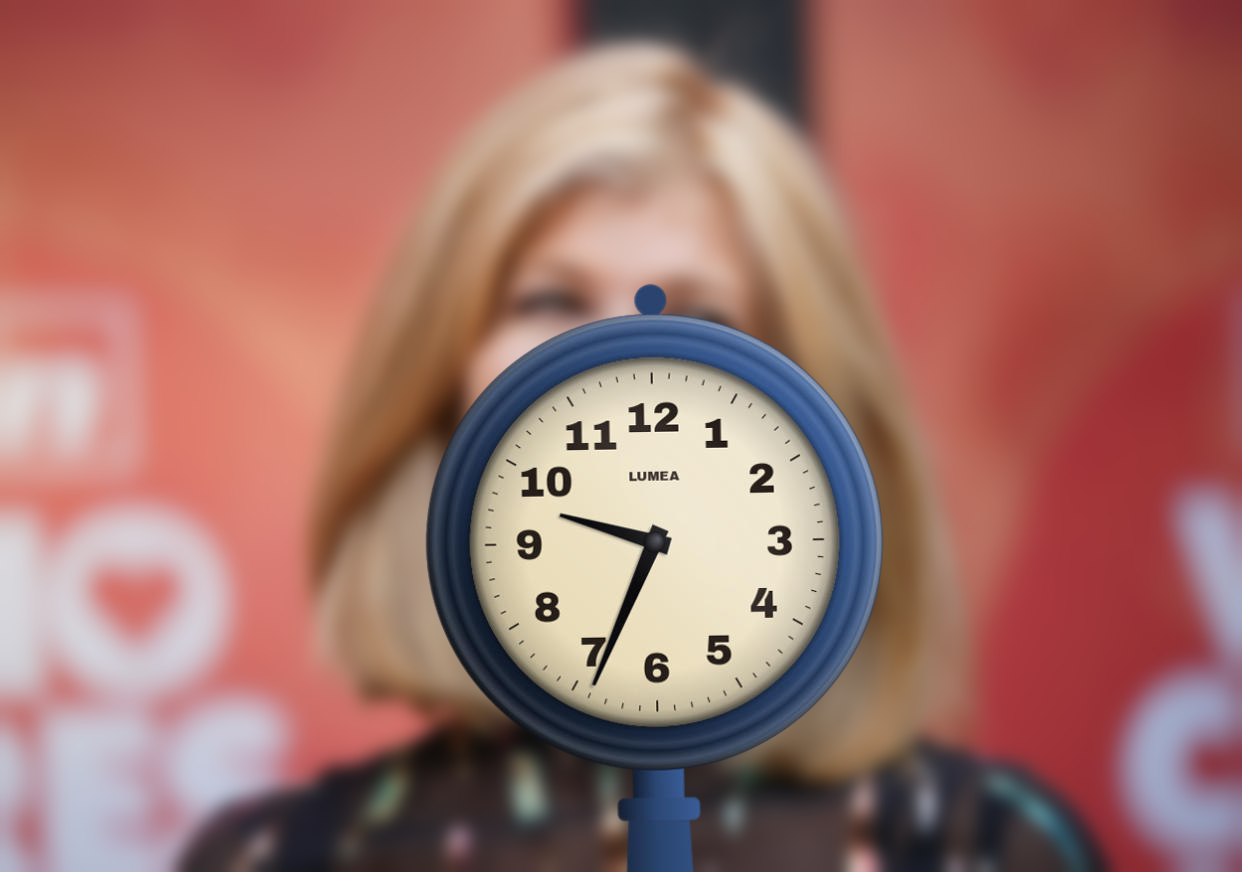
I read 9.34
